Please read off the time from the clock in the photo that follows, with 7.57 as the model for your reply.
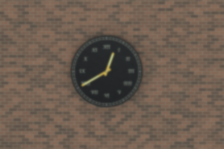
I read 12.40
